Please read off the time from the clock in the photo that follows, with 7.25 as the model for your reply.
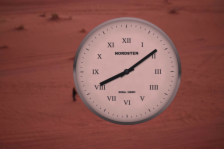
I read 8.09
